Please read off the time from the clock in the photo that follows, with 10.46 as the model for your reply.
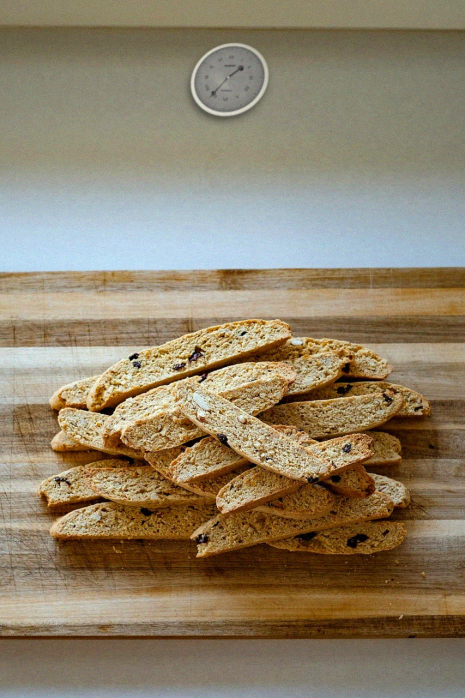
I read 1.36
